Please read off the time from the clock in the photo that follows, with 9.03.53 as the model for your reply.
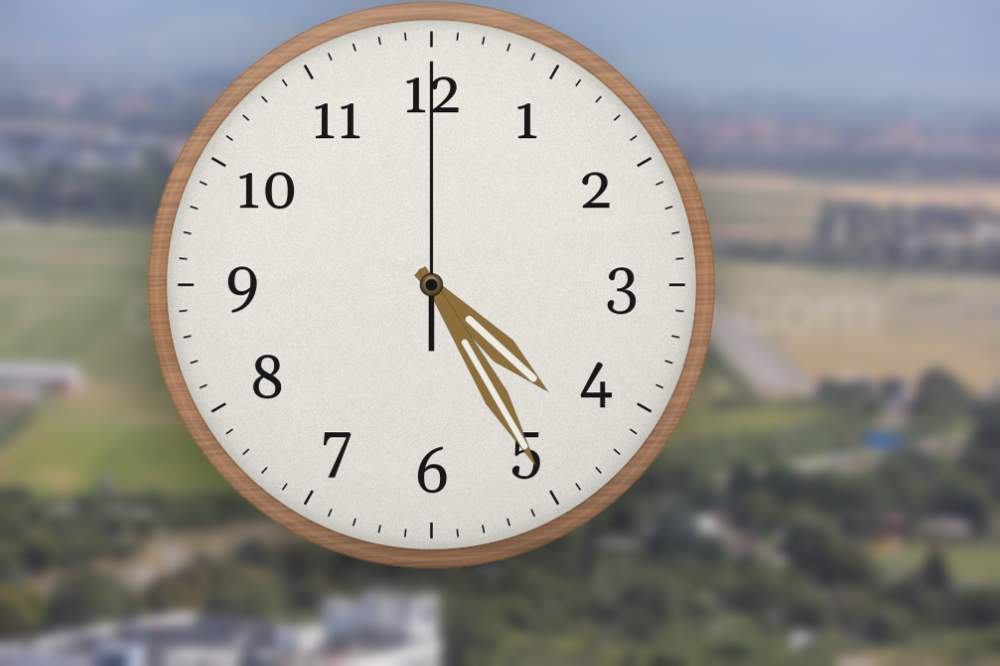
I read 4.25.00
